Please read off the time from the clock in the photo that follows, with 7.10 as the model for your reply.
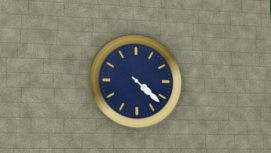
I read 4.22
